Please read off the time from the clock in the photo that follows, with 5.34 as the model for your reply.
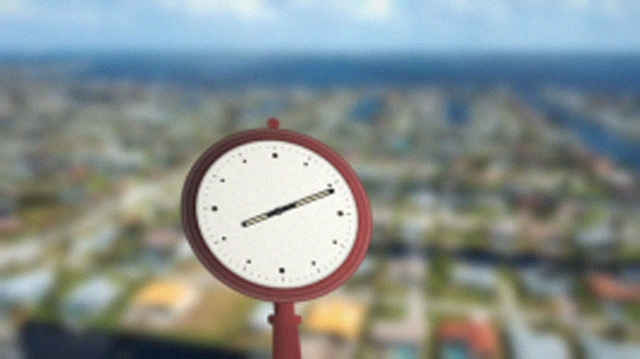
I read 8.11
